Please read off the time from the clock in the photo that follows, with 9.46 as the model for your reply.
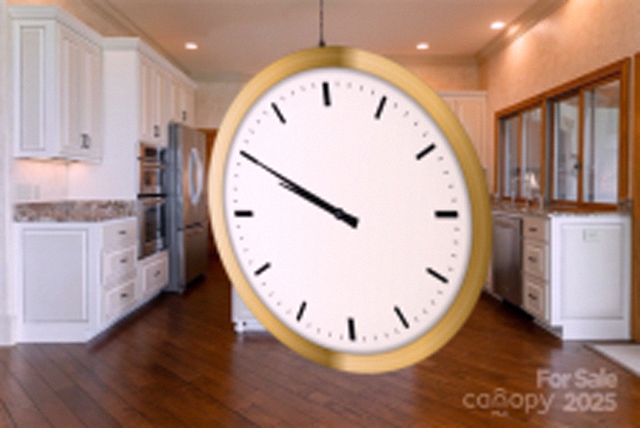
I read 9.50
